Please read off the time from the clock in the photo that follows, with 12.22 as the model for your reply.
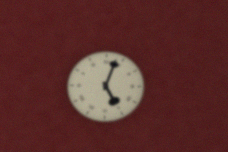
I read 5.03
